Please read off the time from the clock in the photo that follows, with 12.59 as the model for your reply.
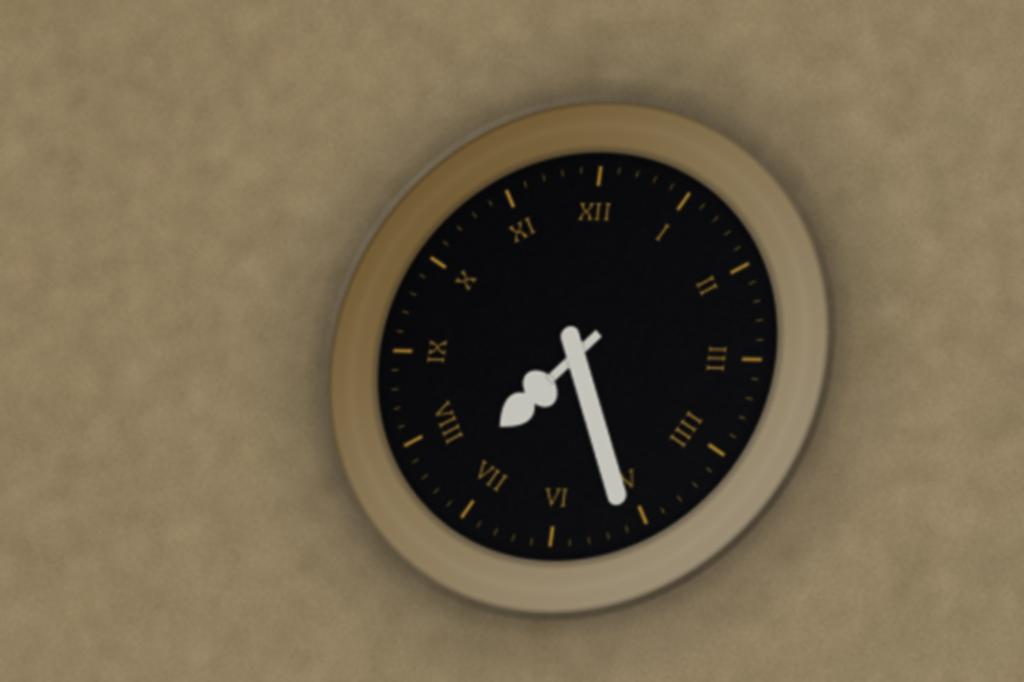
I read 7.26
